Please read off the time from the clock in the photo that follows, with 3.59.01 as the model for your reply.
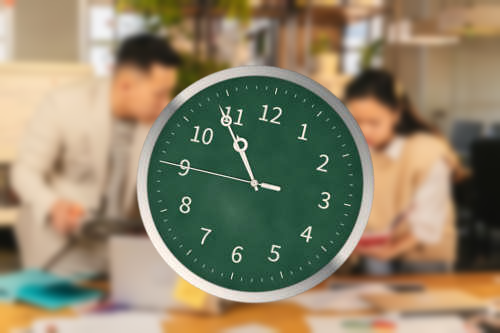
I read 10.53.45
